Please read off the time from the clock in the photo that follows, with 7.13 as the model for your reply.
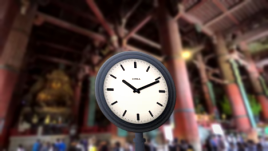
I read 10.11
